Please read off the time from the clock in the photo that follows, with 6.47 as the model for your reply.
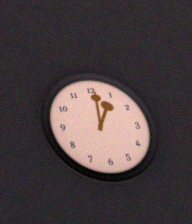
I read 1.01
